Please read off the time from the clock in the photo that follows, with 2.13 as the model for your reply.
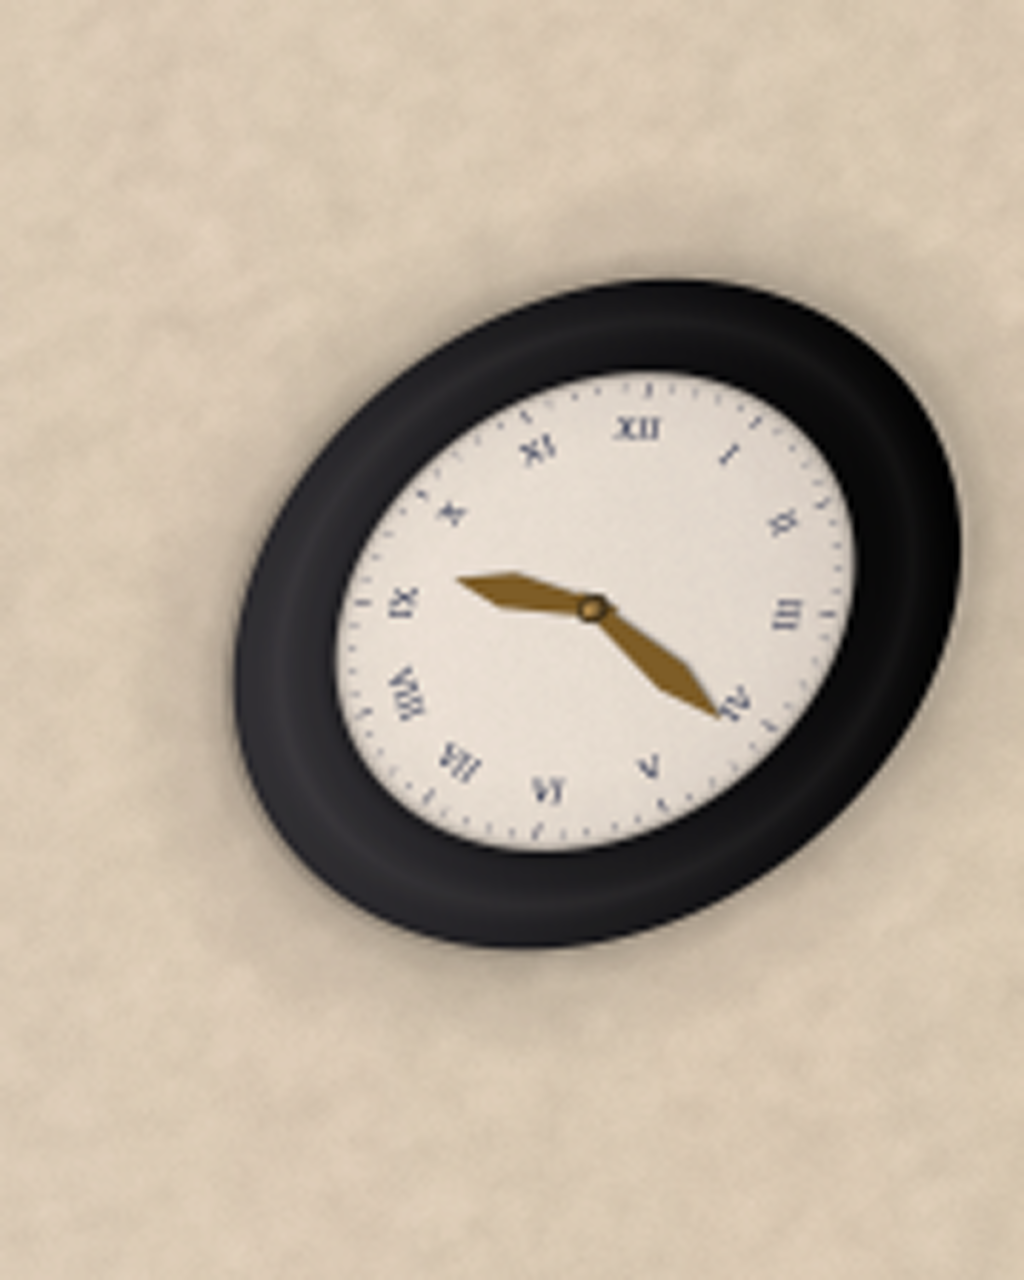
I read 9.21
